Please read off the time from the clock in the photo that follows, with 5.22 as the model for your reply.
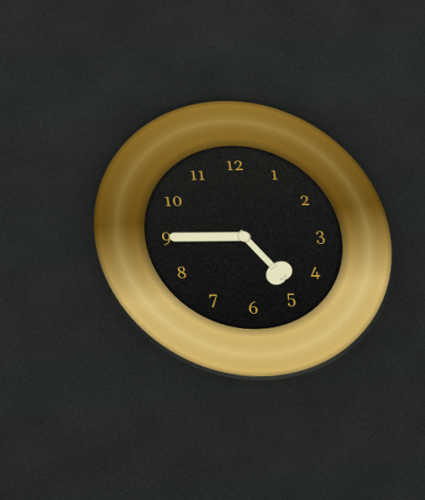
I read 4.45
